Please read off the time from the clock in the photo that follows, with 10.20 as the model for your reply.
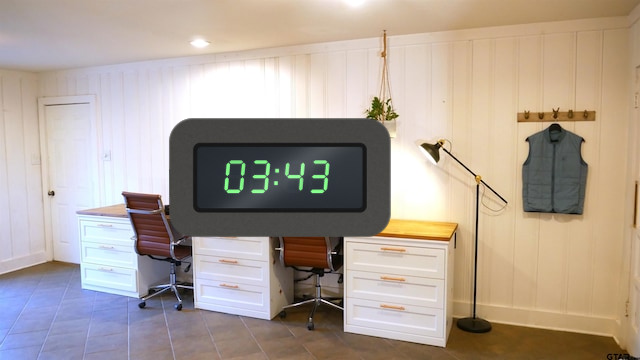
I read 3.43
